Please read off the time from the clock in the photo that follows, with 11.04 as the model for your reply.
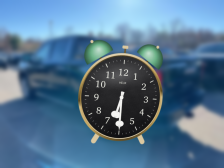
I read 6.30
